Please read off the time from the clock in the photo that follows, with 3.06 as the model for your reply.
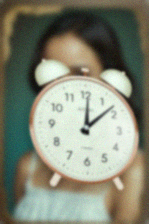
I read 12.08
